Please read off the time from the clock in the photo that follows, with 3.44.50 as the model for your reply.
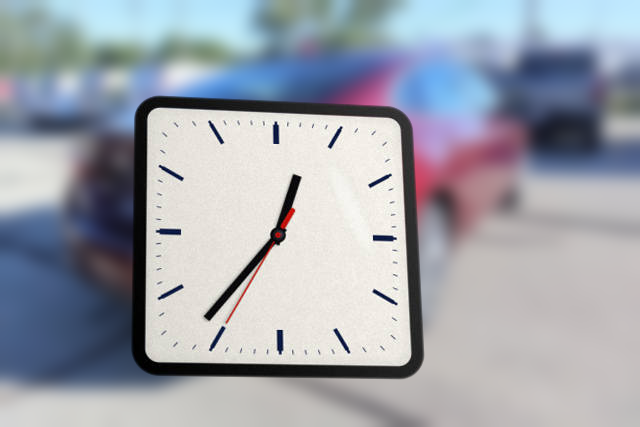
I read 12.36.35
